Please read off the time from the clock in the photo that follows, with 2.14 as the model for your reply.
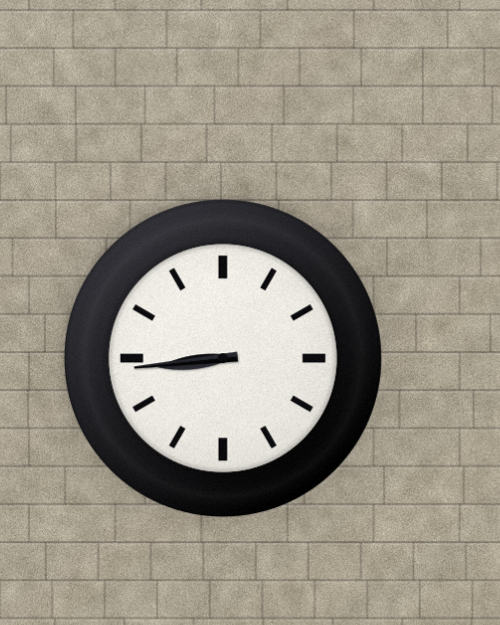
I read 8.44
